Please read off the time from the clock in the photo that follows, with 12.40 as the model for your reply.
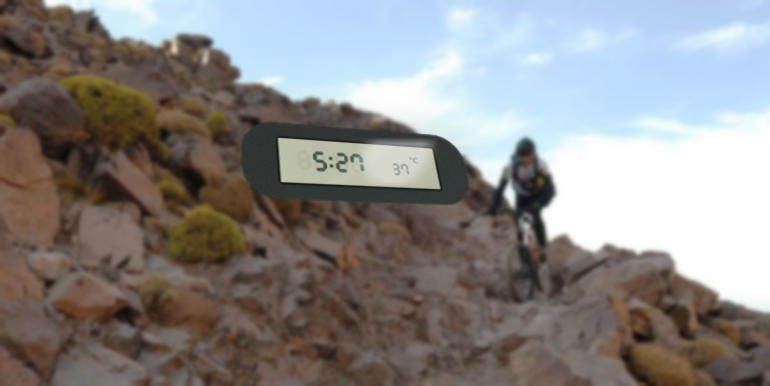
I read 5.27
